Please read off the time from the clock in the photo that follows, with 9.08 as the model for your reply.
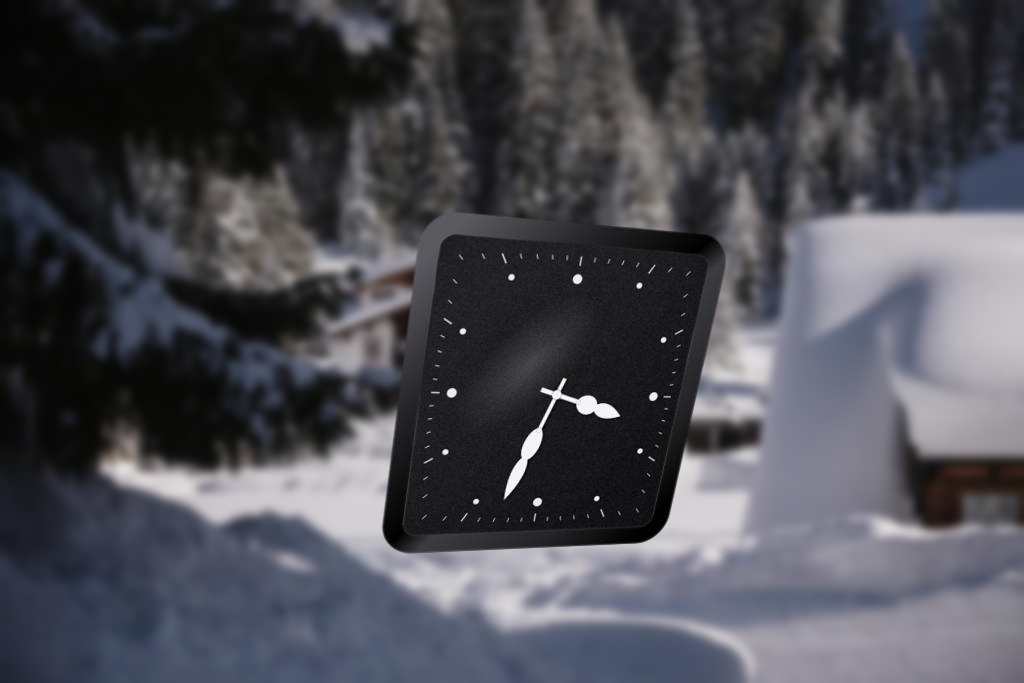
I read 3.33
